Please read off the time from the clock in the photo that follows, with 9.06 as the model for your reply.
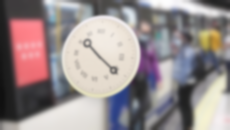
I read 10.21
